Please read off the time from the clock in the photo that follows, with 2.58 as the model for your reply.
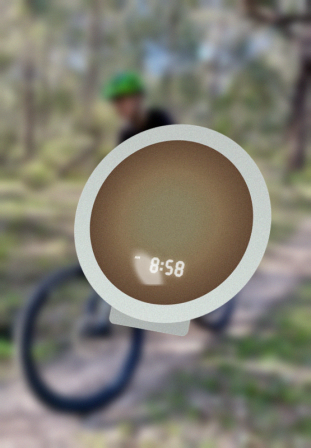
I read 8.58
